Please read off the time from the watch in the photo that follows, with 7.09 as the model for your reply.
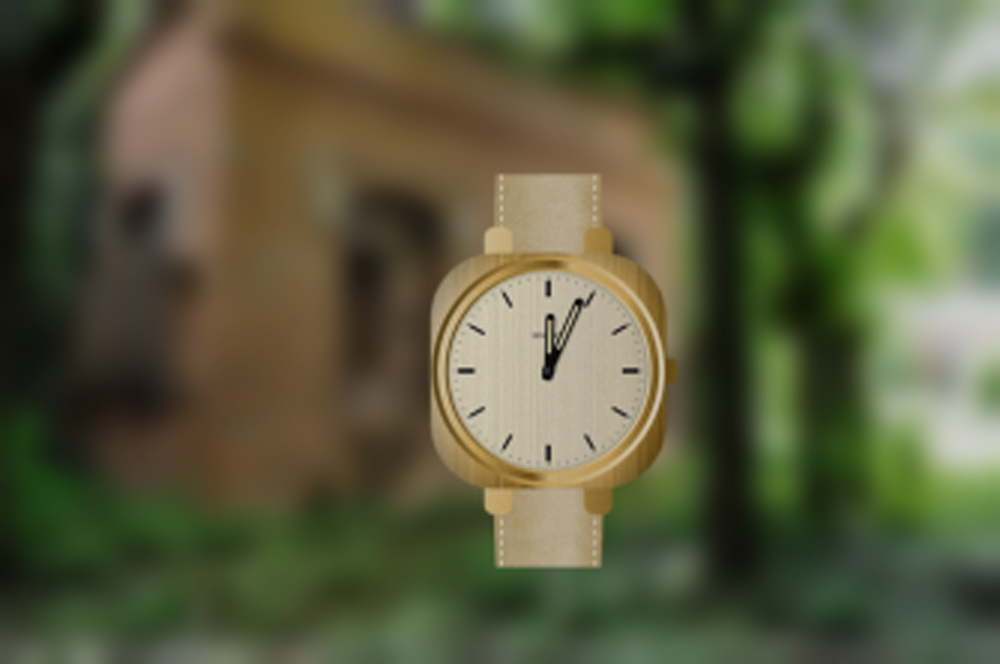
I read 12.04
